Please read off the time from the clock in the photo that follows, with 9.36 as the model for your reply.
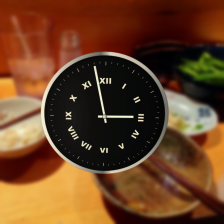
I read 2.58
